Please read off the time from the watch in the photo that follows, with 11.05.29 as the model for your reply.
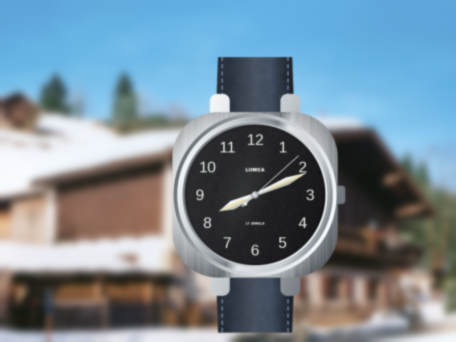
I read 8.11.08
